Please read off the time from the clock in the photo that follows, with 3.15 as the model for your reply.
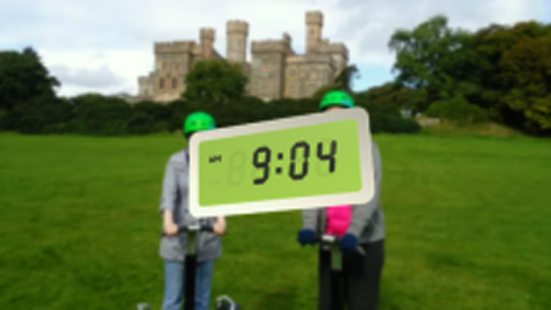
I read 9.04
